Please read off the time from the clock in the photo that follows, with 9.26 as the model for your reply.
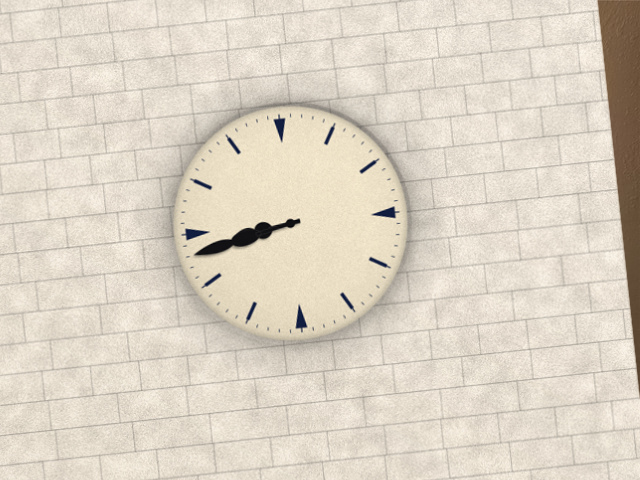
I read 8.43
